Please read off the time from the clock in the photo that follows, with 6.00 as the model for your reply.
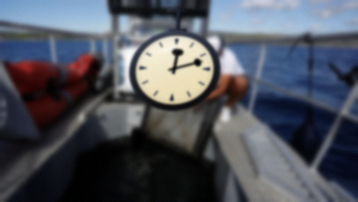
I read 12.12
